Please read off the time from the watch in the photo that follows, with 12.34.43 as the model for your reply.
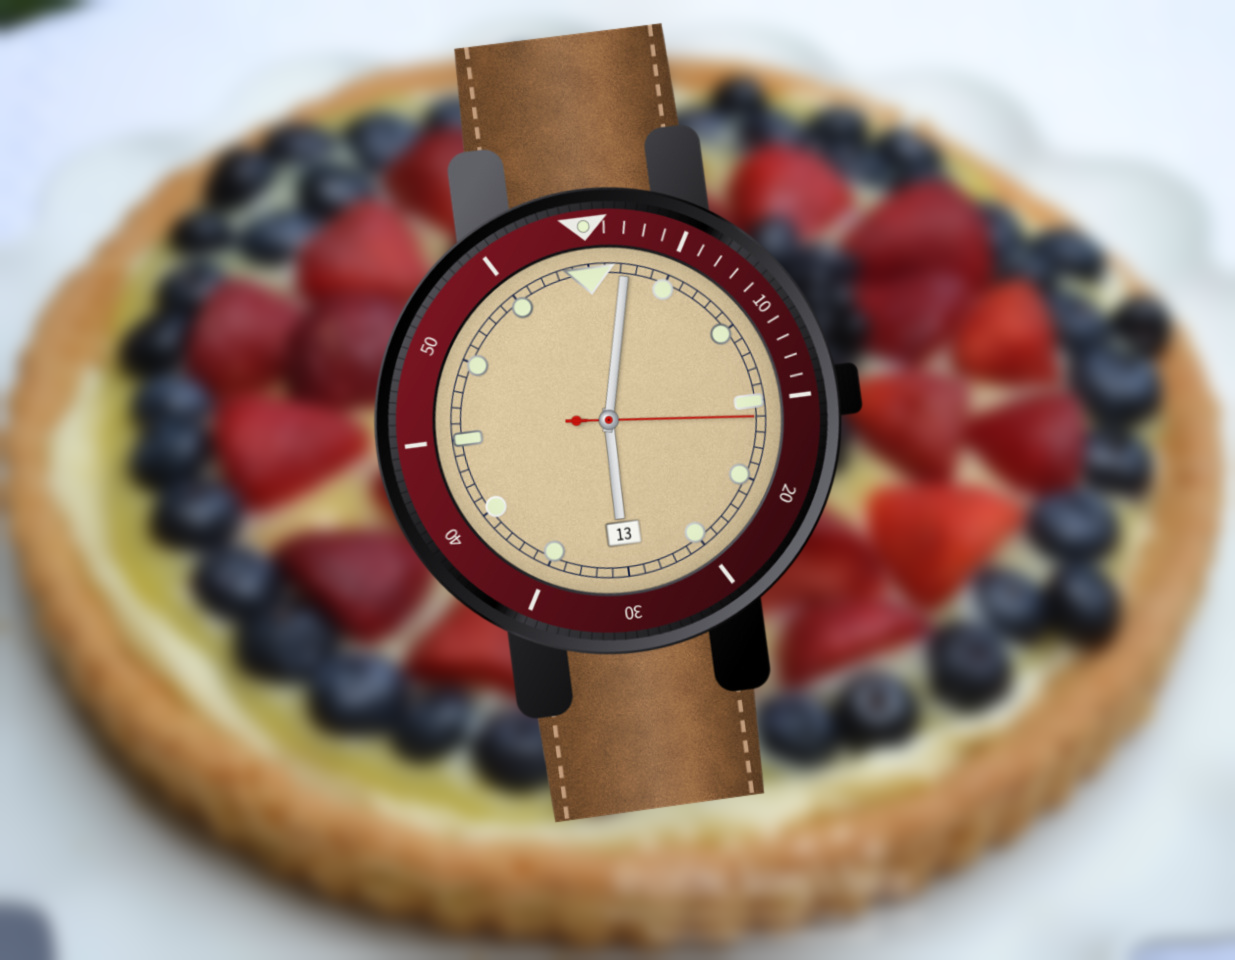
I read 6.02.16
